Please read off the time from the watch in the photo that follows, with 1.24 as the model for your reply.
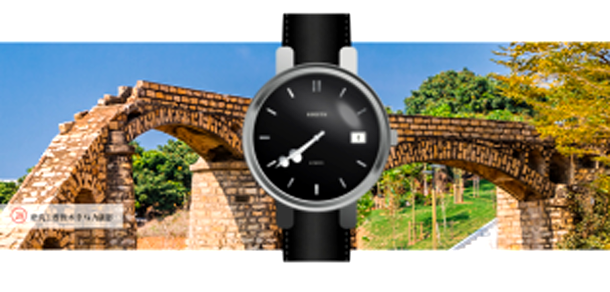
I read 7.39
